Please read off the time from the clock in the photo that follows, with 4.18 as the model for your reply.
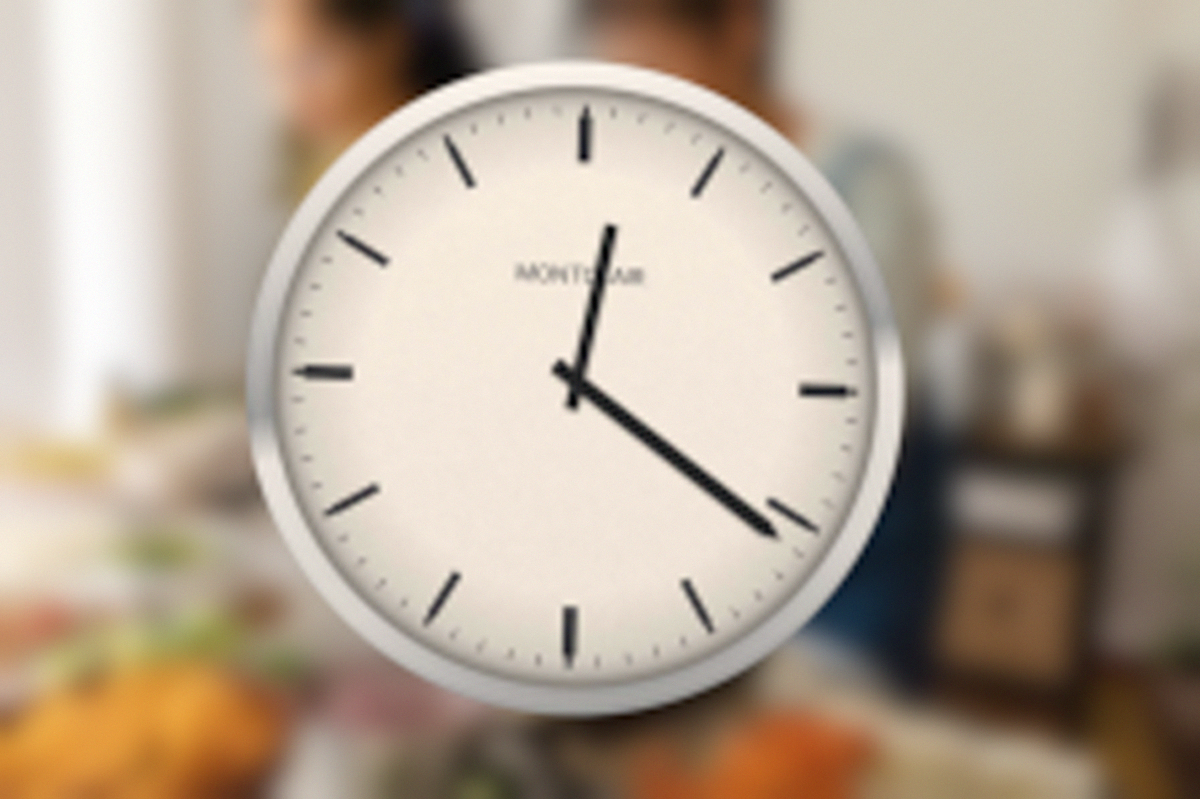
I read 12.21
